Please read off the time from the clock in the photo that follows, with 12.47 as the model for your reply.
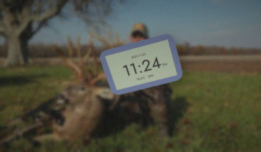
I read 11.24
